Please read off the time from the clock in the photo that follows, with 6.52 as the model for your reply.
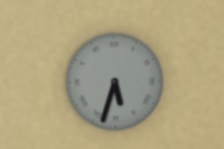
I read 5.33
